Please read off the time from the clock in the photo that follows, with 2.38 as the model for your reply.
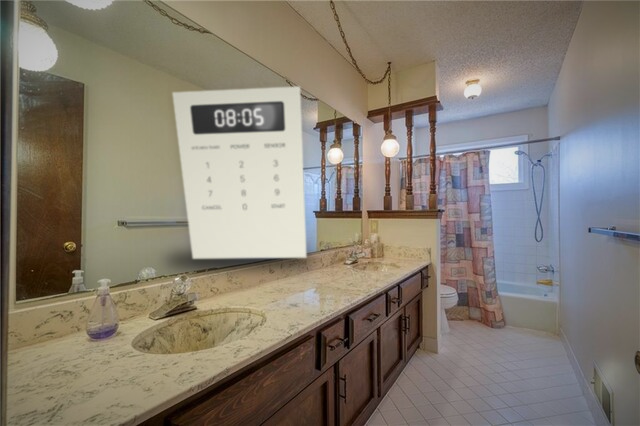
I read 8.05
